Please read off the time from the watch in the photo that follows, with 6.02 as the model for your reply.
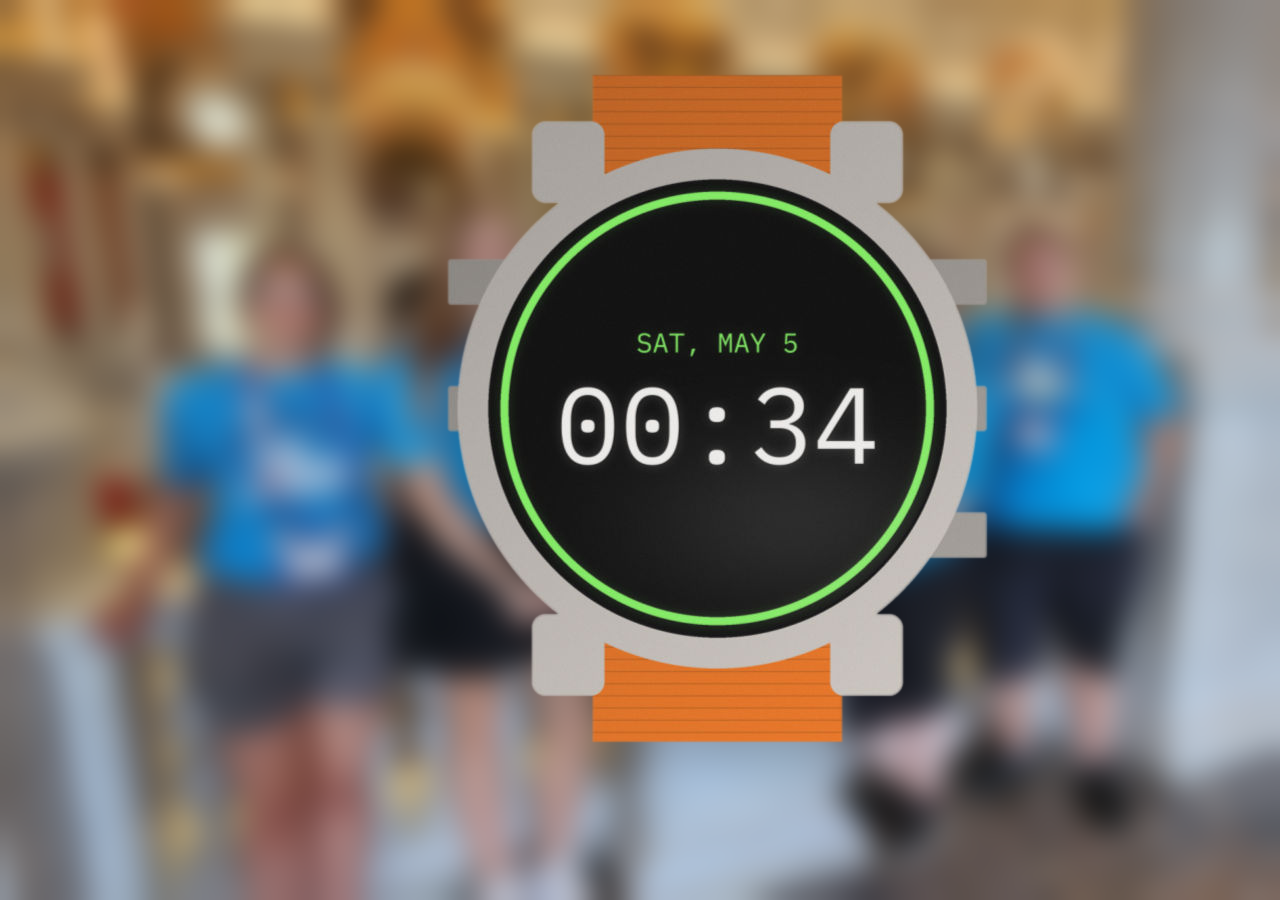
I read 0.34
